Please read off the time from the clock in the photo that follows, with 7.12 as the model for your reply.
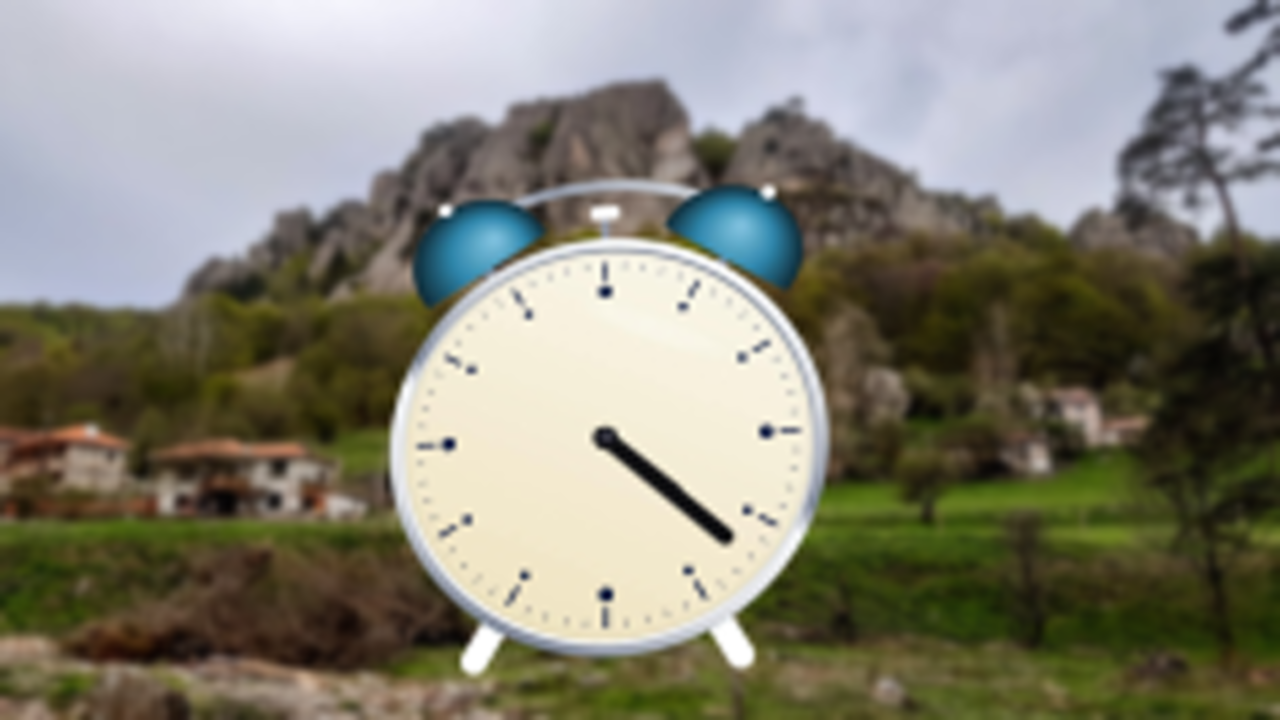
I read 4.22
